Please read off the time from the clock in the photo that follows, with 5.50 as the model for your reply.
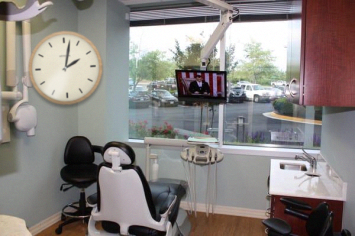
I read 2.02
